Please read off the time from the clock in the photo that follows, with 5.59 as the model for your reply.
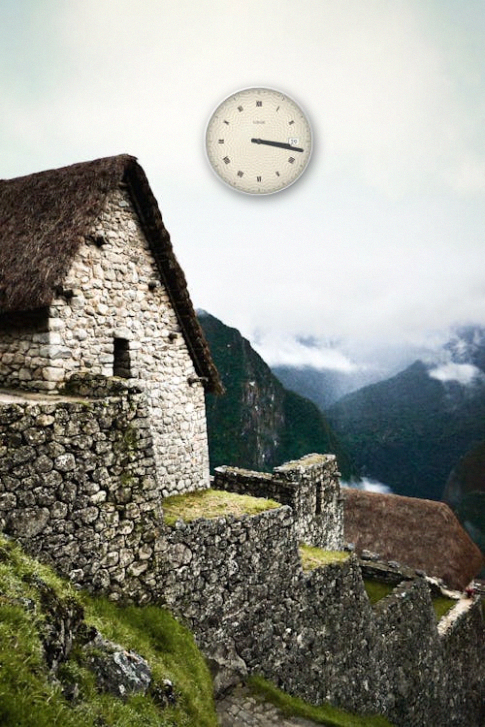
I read 3.17
